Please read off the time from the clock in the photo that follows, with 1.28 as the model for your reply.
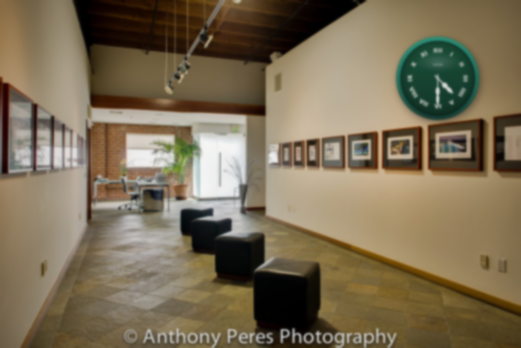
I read 4.30
